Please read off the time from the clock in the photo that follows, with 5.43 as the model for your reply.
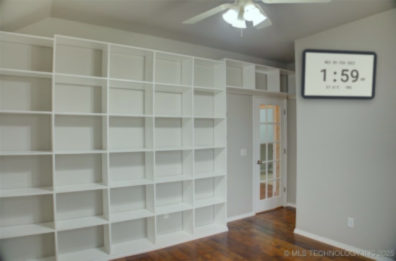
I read 1.59
